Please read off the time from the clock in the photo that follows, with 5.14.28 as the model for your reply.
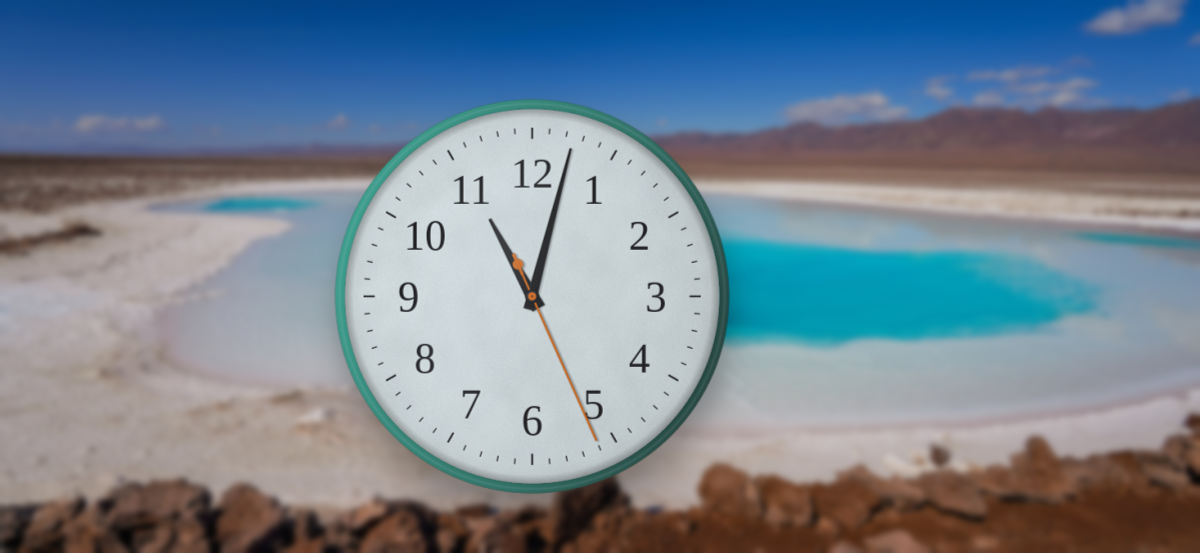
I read 11.02.26
